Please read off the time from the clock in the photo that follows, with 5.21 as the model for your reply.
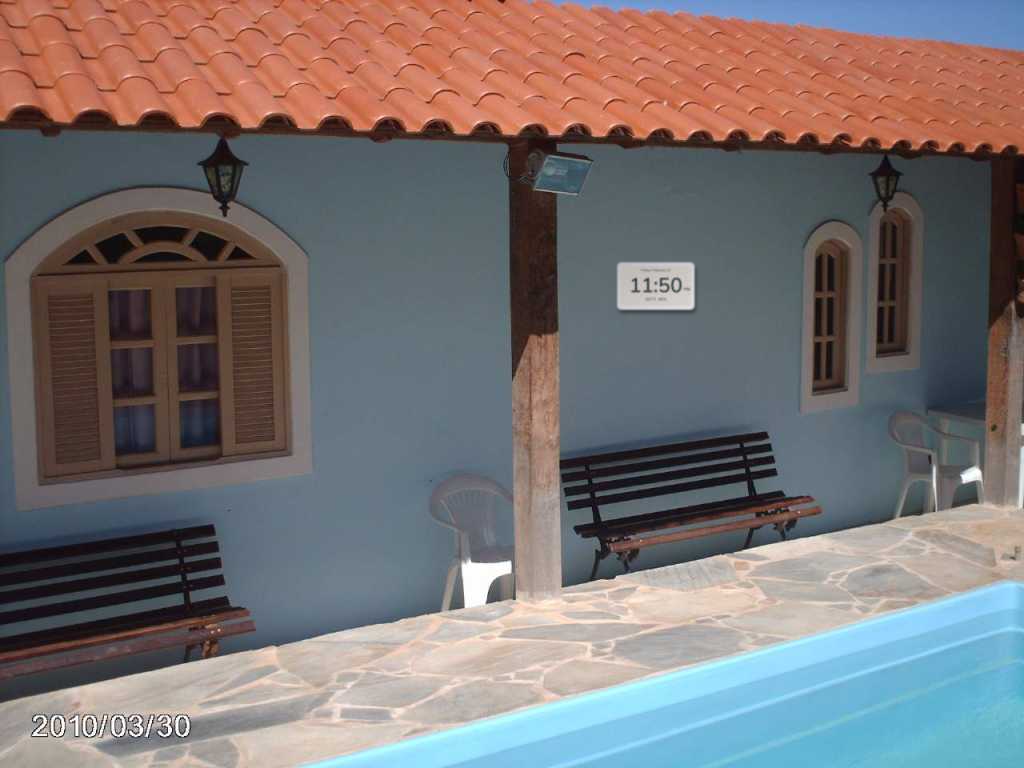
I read 11.50
